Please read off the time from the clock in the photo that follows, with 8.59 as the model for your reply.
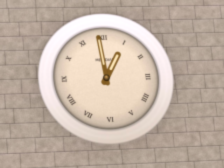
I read 12.59
